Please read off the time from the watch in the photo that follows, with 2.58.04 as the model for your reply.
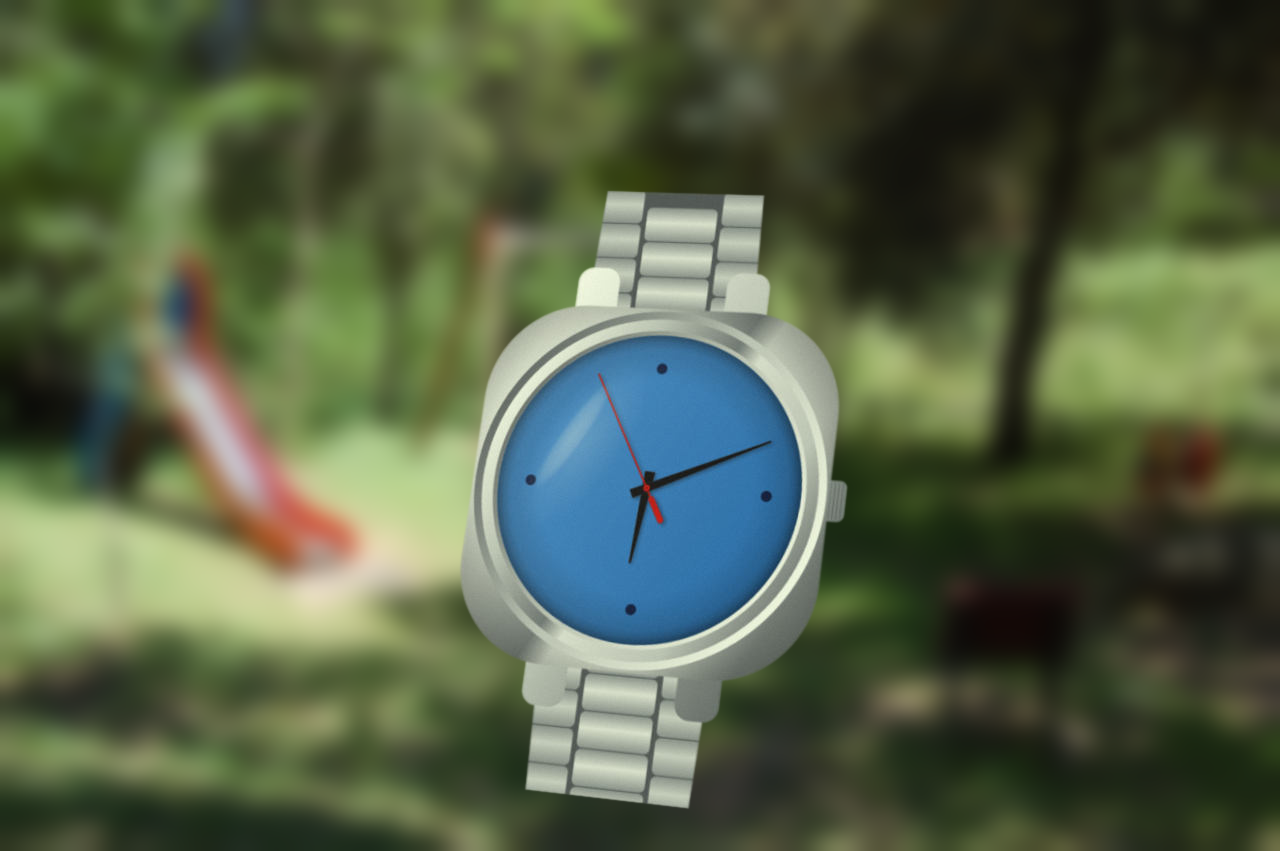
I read 6.10.55
